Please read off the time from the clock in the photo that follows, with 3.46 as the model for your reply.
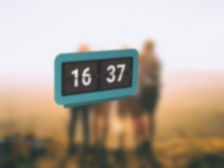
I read 16.37
